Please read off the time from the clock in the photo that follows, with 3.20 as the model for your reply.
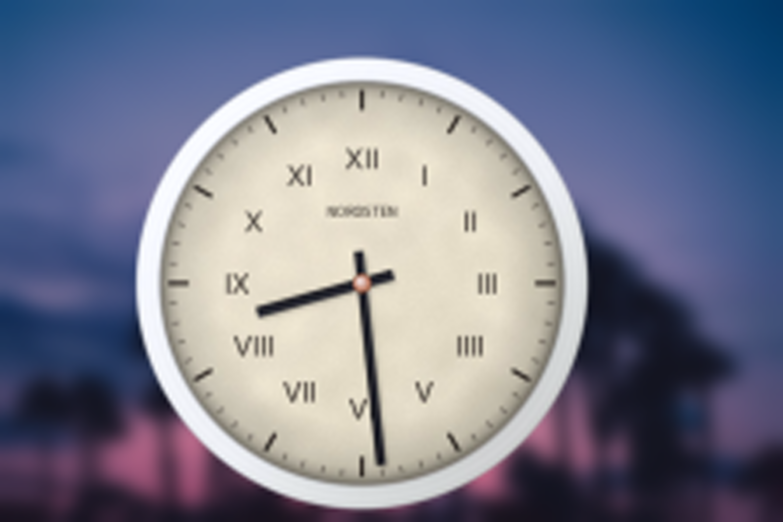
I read 8.29
